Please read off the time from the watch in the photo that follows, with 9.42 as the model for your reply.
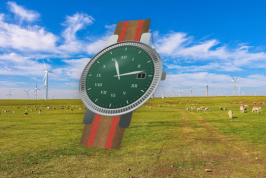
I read 11.13
